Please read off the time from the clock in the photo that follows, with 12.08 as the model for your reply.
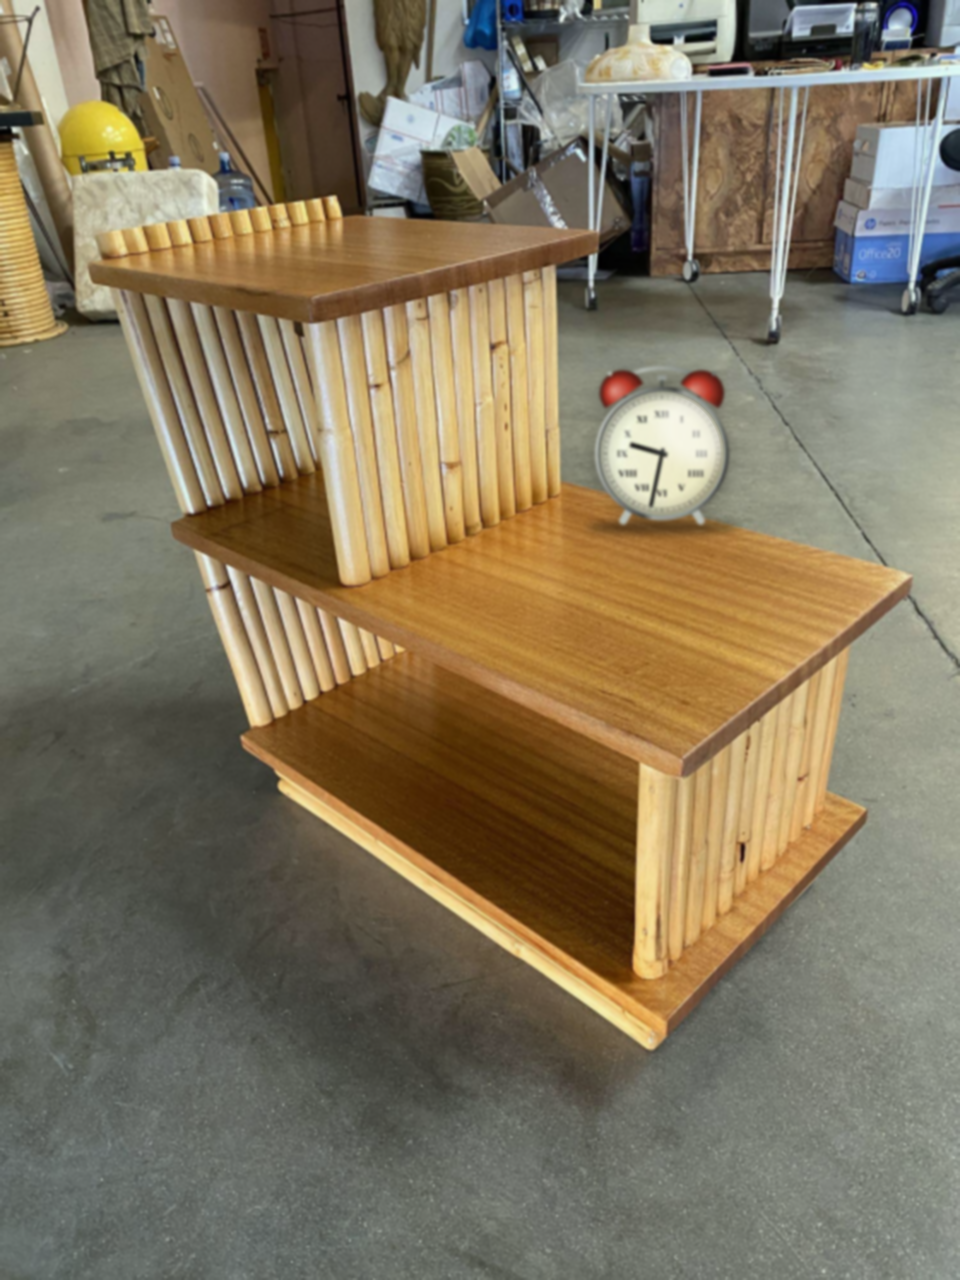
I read 9.32
